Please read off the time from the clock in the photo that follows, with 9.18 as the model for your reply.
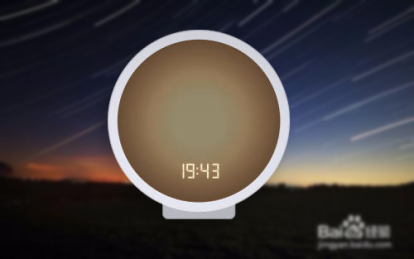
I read 19.43
